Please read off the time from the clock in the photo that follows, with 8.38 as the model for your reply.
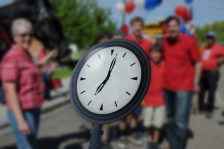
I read 7.02
